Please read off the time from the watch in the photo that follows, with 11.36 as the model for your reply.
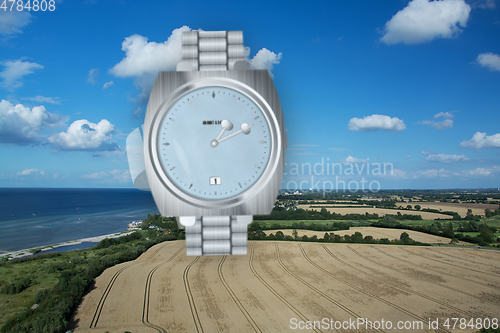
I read 1.11
